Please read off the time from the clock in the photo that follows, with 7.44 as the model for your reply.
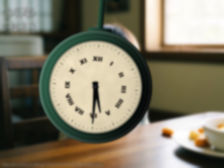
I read 5.30
